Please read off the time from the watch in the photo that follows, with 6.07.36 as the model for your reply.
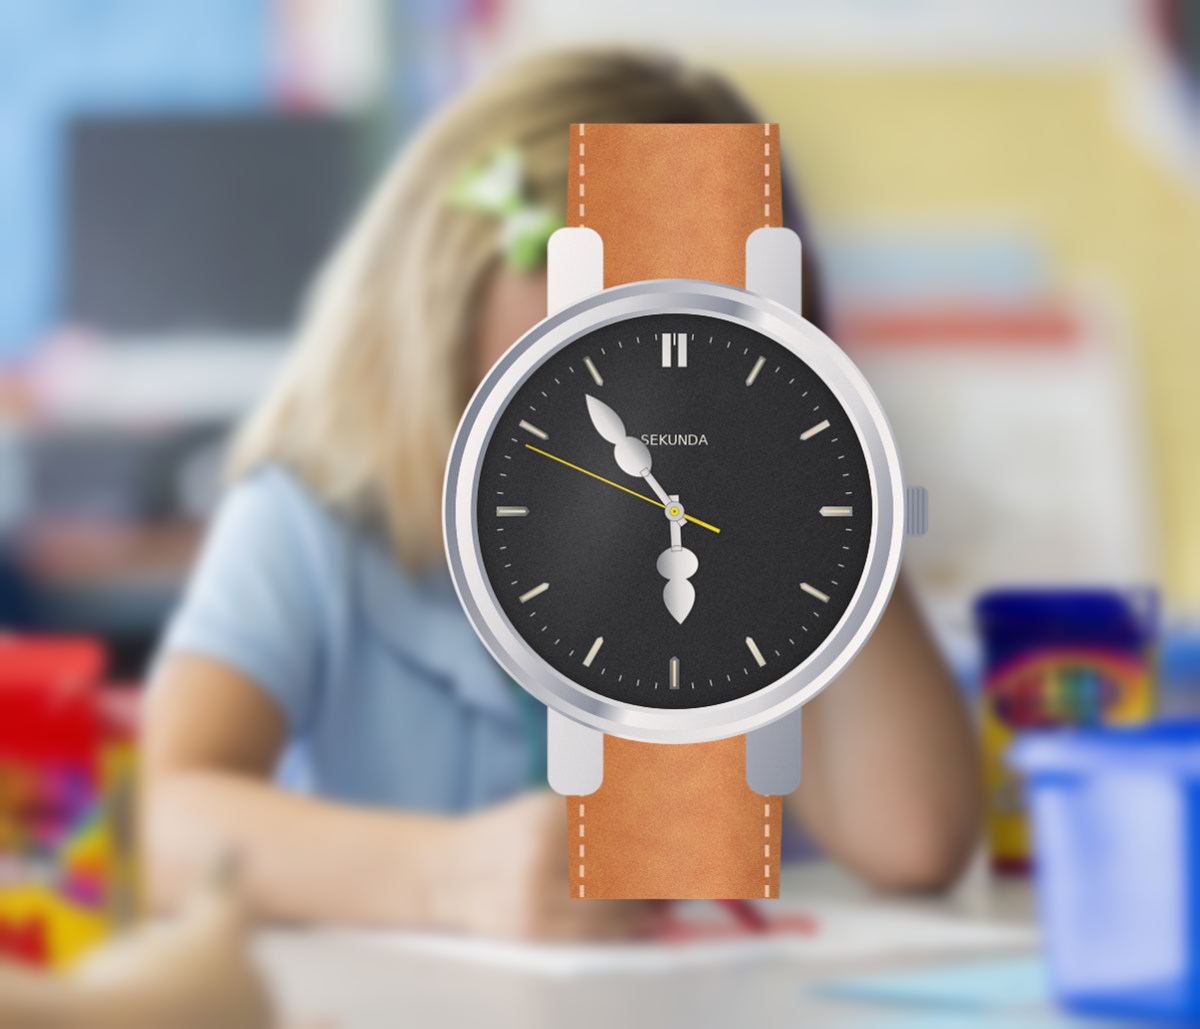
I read 5.53.49
